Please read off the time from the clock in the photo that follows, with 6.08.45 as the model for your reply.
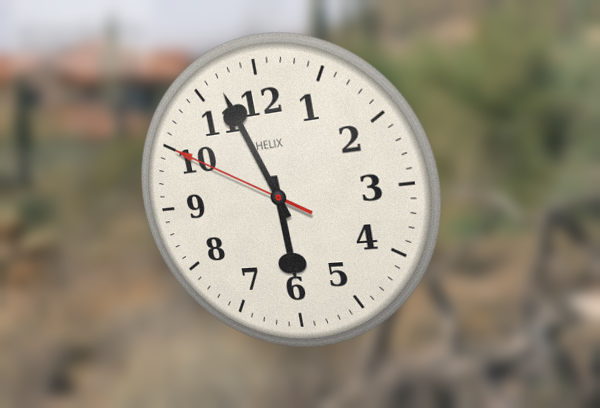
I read 5.56.50
